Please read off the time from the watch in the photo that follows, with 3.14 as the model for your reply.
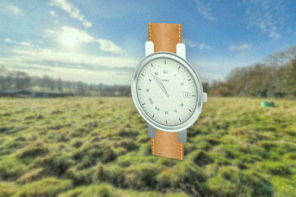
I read 10.53
